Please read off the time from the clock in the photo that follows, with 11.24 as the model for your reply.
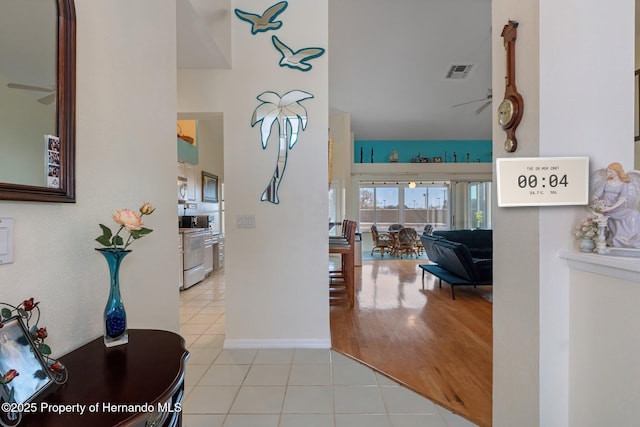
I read 0.04
